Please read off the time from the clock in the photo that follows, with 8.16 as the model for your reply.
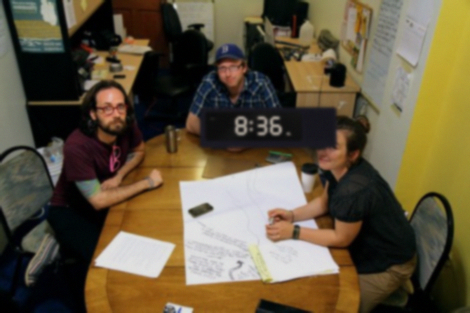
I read 8.36
